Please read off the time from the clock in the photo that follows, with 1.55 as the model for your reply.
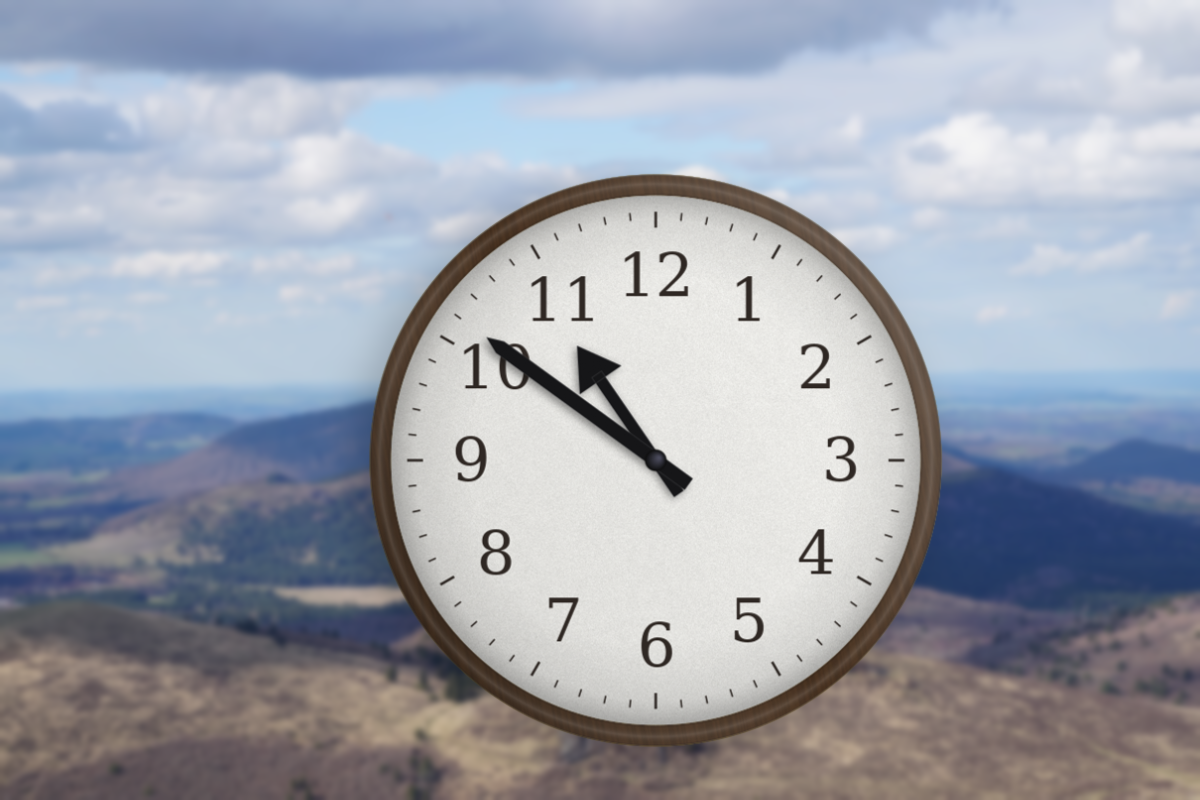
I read 10.51
